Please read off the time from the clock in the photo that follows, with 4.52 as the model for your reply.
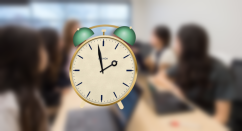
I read 1.58
